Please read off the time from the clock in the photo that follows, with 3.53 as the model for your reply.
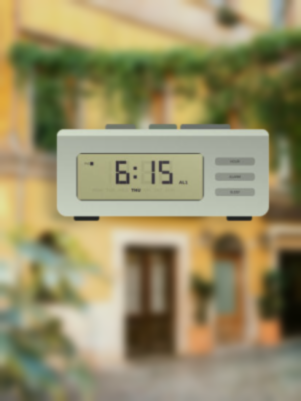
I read 6.15
